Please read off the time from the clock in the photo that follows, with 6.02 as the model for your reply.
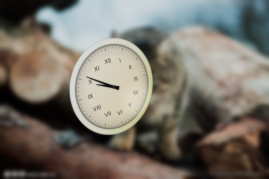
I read 9.51
